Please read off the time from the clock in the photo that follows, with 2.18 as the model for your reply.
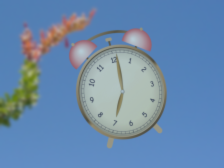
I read 7.01
